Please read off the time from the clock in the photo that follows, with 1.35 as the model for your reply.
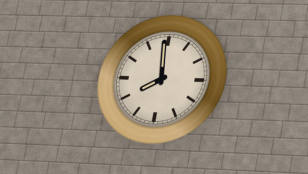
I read 7.59
